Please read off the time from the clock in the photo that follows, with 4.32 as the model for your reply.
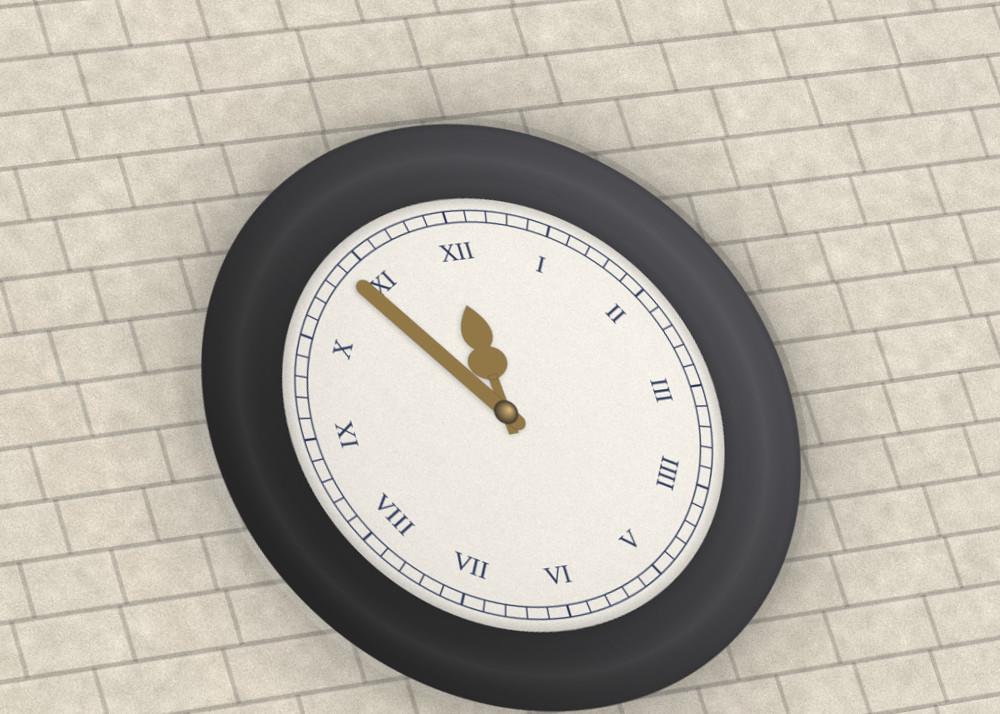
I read 11.54
